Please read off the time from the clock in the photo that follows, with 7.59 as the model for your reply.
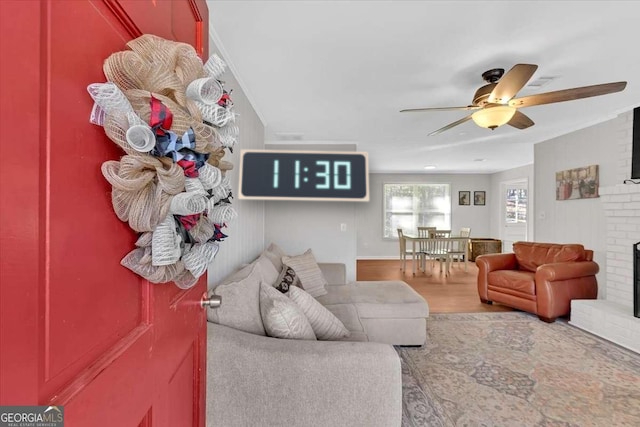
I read 11.30
